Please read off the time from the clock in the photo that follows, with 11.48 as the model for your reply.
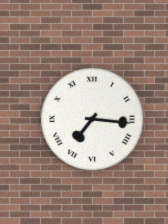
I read 7.16
